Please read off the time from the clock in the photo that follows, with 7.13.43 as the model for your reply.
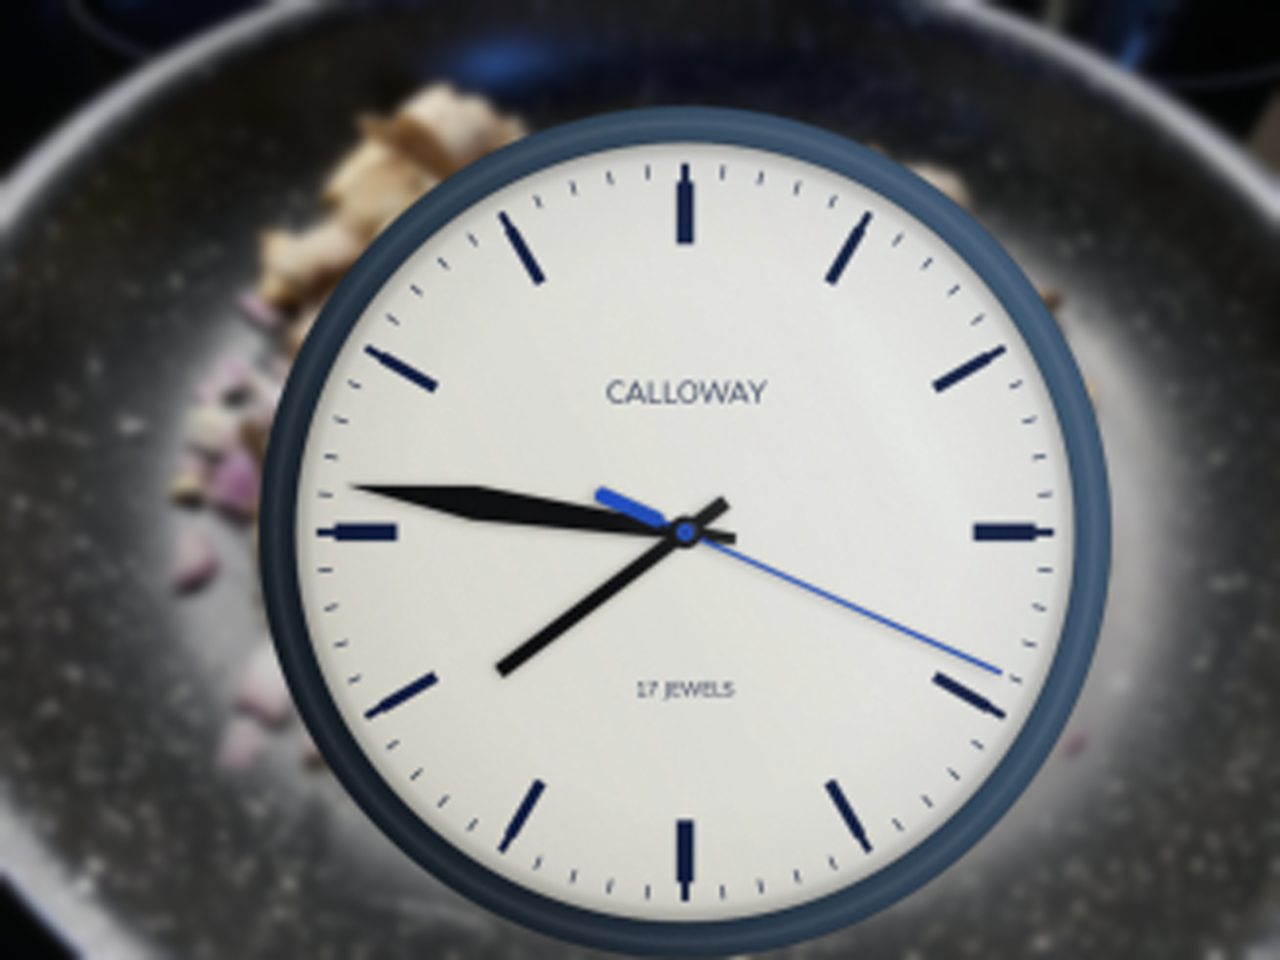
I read 7.46.19
